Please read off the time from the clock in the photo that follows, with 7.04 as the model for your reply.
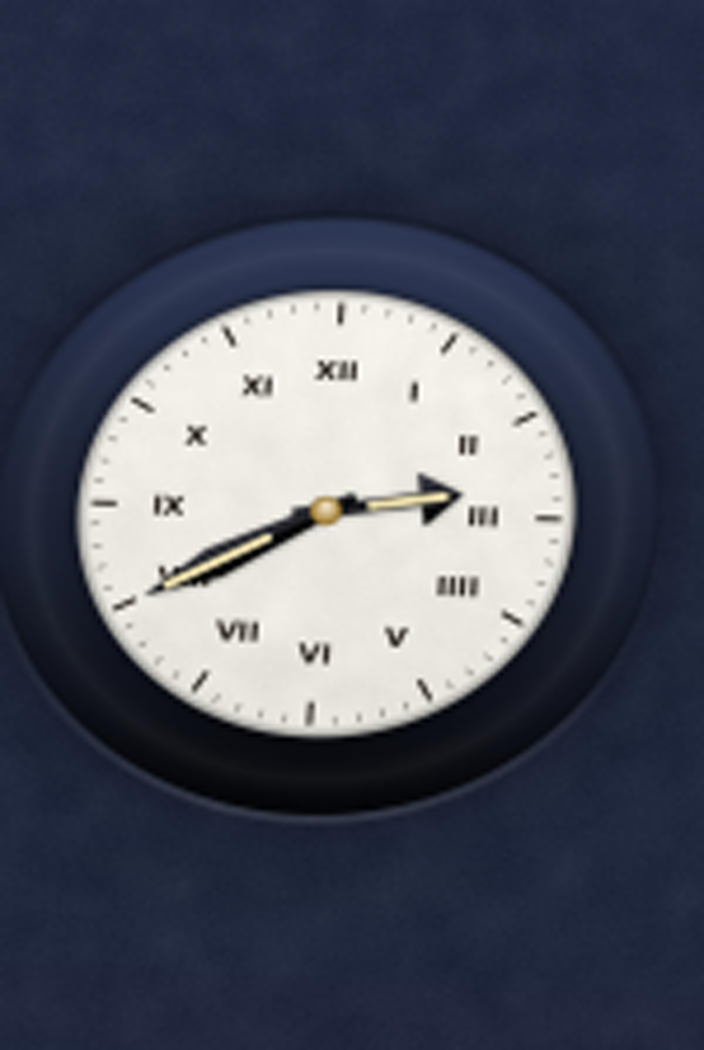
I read 2.40
